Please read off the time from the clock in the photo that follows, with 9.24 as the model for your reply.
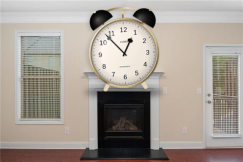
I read 12.53
